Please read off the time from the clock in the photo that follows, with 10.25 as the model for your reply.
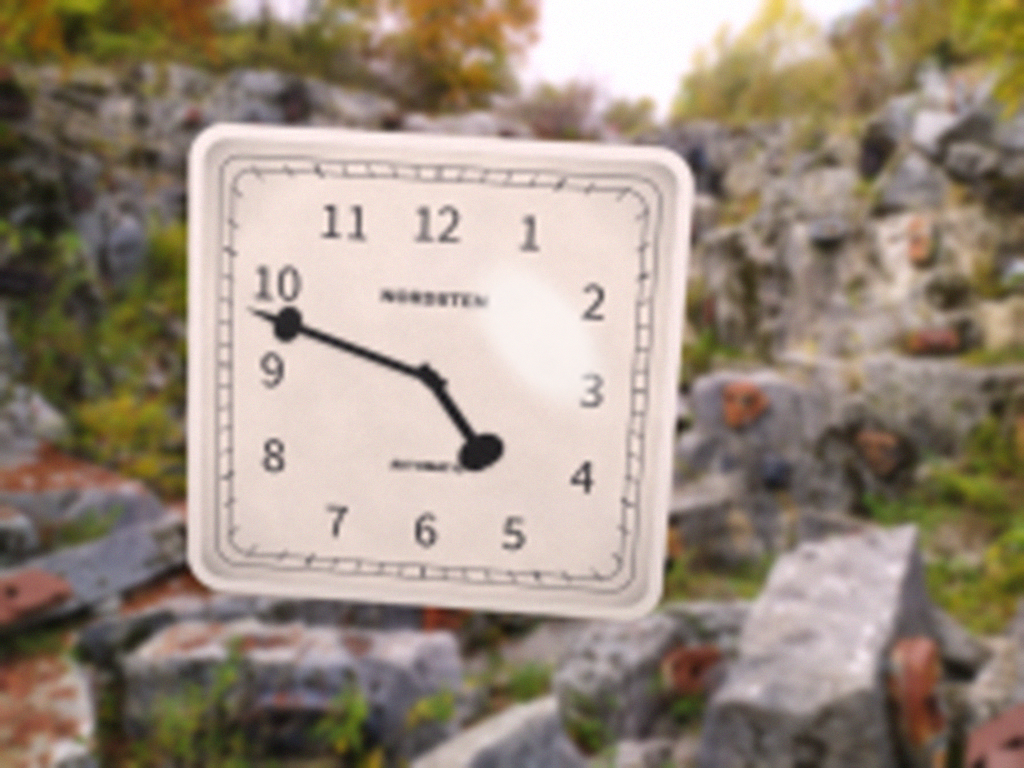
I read 4.48
